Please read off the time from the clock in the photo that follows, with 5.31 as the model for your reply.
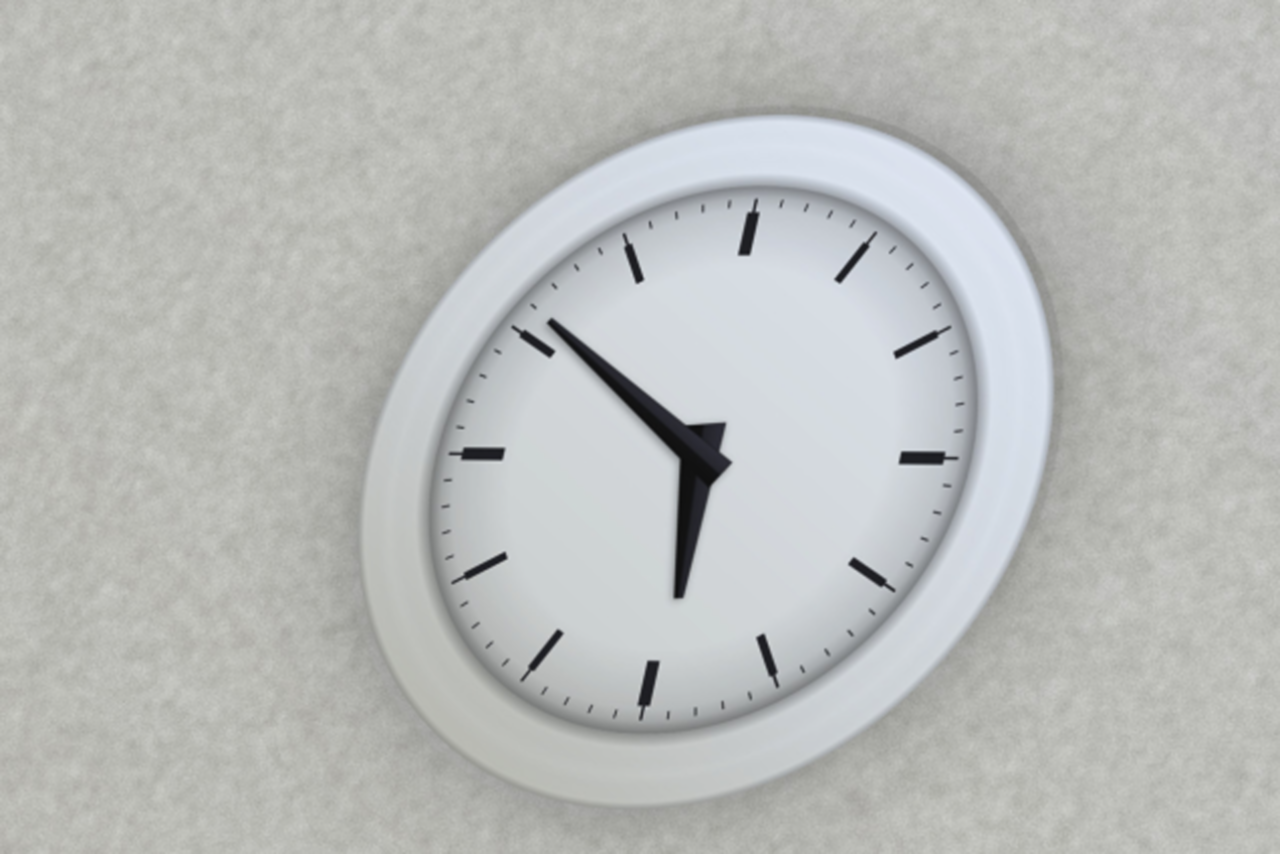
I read 5.51
